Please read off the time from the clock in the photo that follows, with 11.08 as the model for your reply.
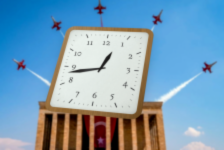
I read 12.43
